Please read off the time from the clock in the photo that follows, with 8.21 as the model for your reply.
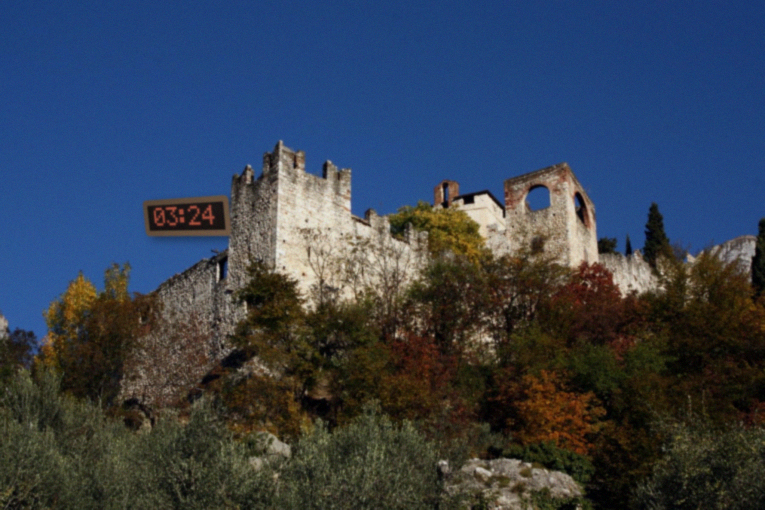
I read 3.24
